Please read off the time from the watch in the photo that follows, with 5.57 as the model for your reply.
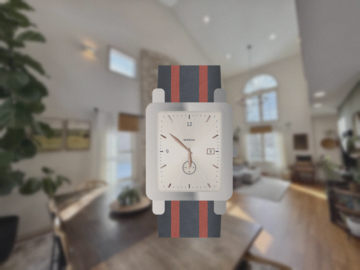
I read 5.52
